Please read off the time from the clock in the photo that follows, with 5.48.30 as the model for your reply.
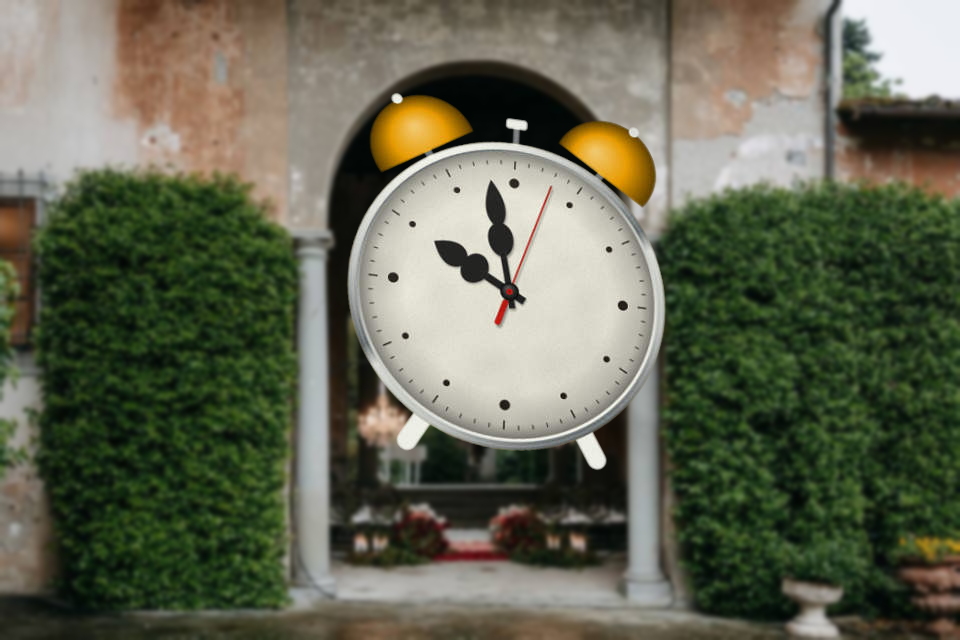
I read 9.58.03
